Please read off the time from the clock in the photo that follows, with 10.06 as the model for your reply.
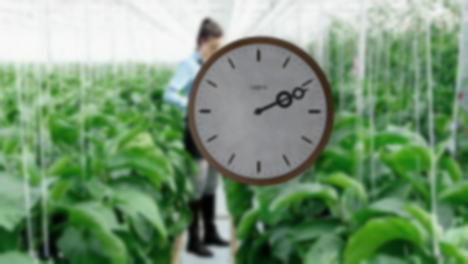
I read 2.11
